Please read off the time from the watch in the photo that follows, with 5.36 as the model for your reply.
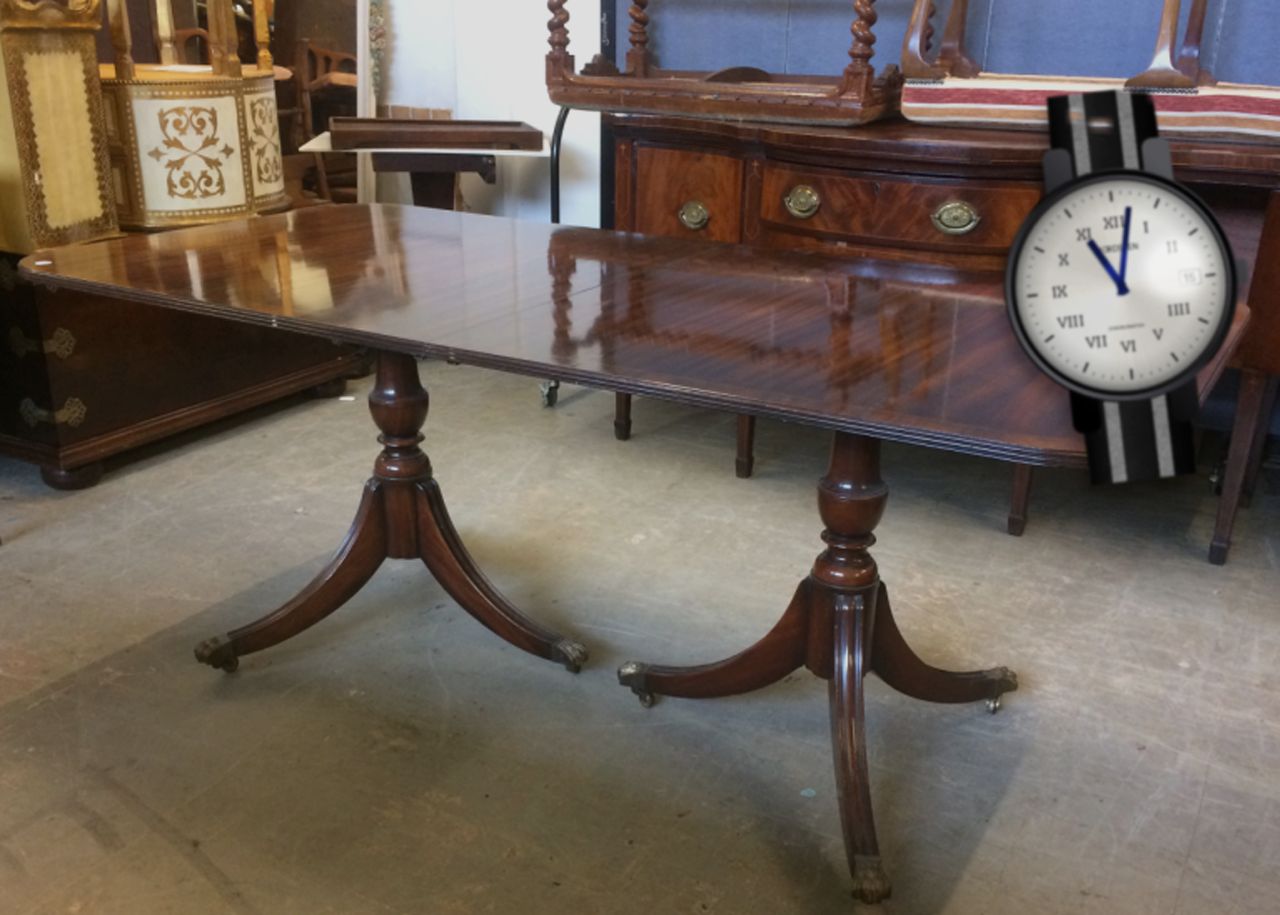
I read 11.02
